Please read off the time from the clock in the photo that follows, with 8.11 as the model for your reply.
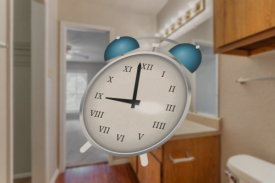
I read 8.58
